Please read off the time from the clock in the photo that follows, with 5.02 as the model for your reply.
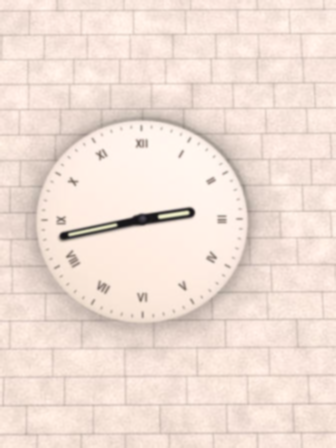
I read 2.43
